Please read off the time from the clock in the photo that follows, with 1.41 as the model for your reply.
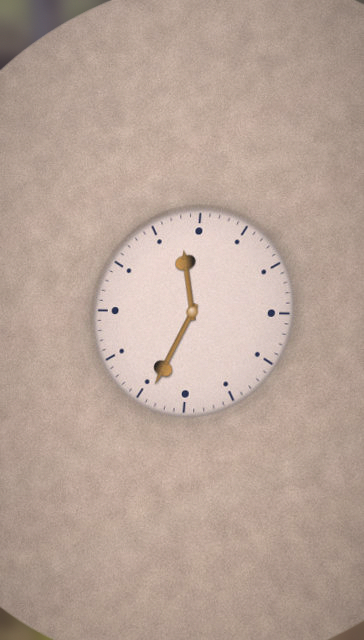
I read 11.34
